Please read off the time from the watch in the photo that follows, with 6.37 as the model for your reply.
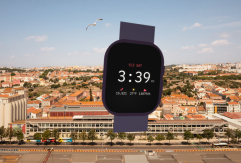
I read 3.39
